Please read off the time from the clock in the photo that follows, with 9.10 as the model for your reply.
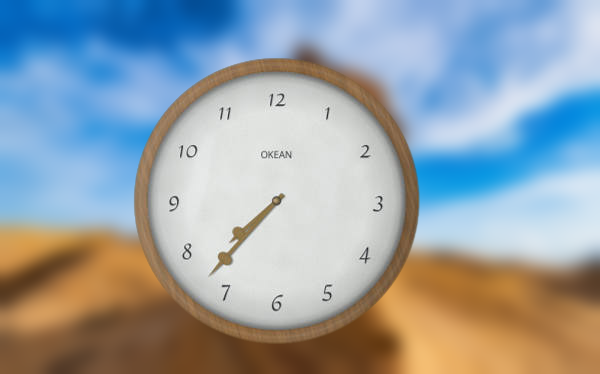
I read 7.37
